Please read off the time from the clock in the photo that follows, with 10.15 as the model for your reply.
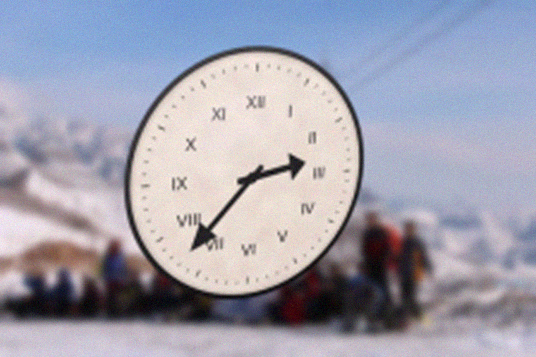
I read 2.37
